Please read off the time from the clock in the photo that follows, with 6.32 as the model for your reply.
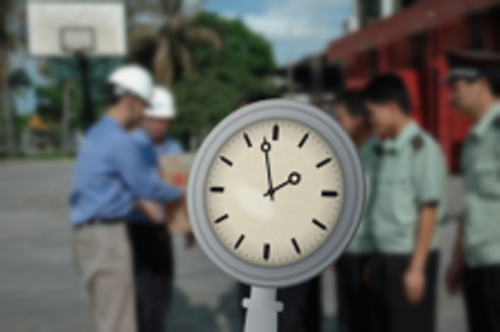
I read 1.58
